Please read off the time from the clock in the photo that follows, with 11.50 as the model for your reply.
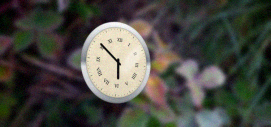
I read 5.51
